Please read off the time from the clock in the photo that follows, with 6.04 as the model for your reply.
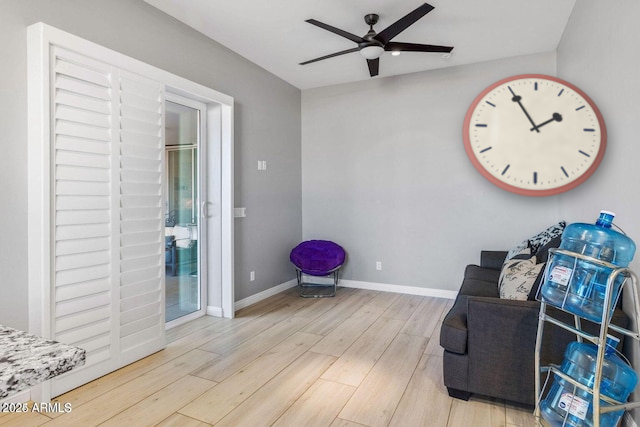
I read 1.55
